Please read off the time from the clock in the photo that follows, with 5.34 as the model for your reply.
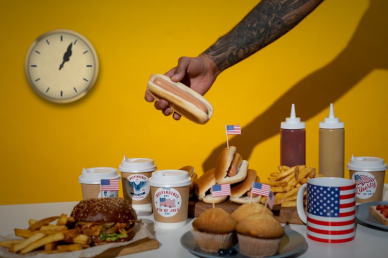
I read 1.04
